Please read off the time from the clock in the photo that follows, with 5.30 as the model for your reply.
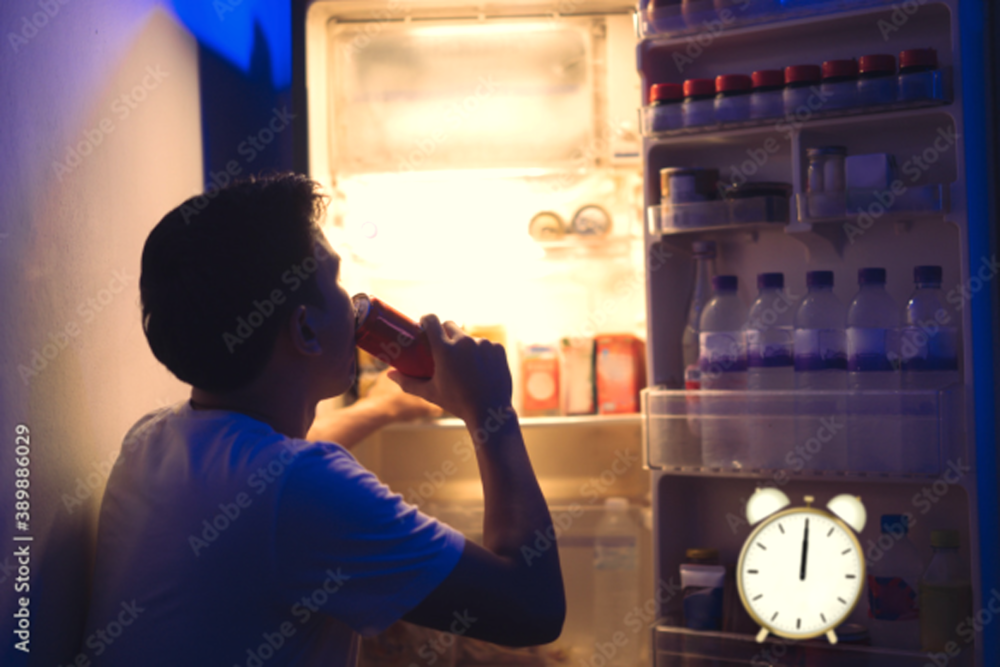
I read 12.00
